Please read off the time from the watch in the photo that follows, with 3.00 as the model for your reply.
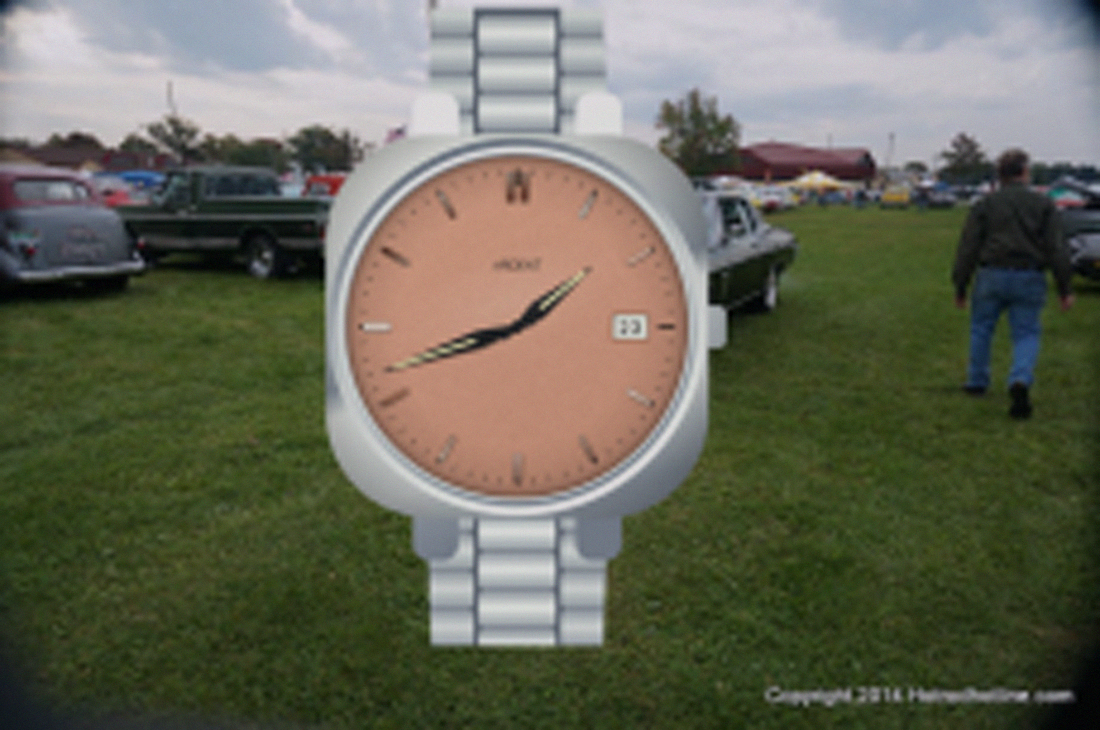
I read 1.42
